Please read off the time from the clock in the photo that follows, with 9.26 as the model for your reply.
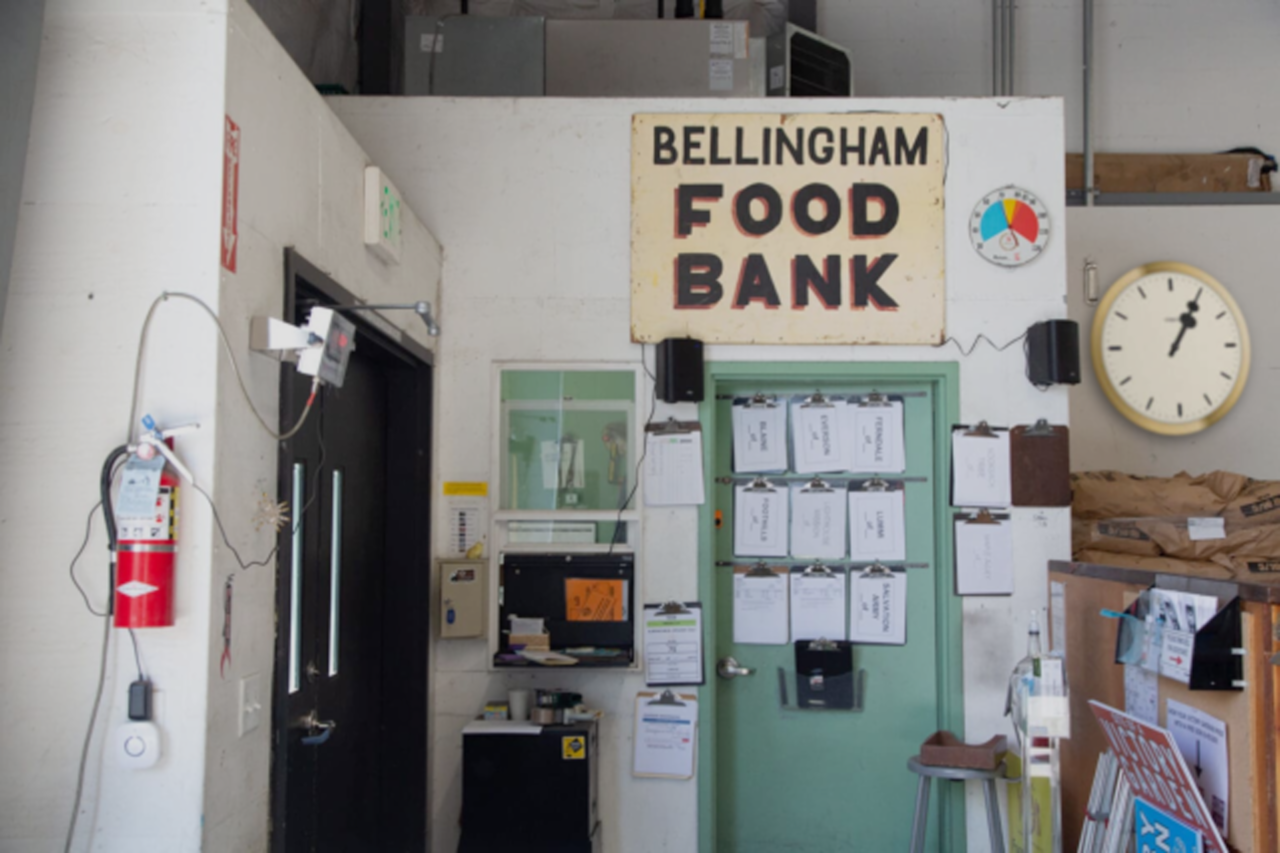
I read 1.05
